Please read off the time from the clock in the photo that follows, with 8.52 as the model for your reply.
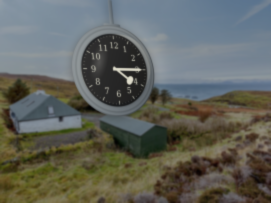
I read 4.15
